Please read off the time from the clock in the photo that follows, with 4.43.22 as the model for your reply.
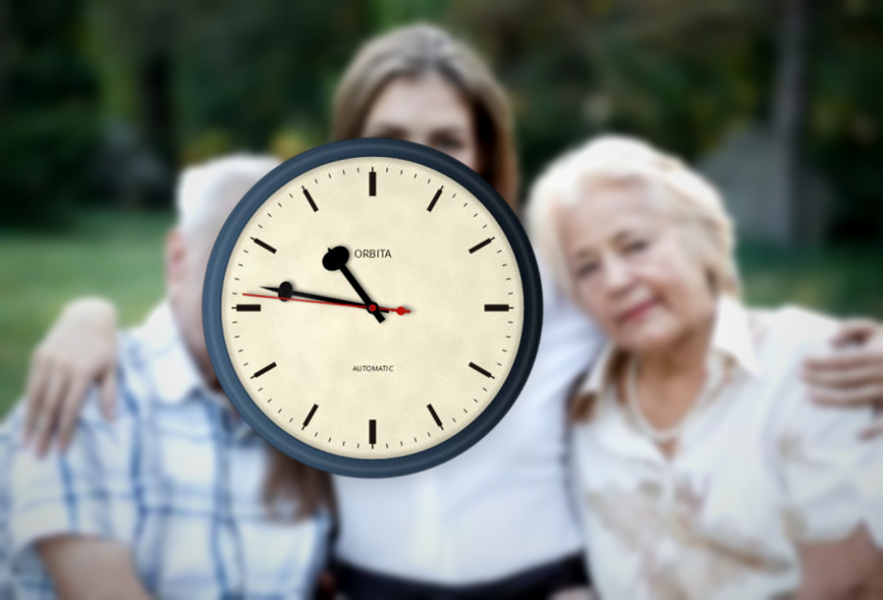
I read 10.46.46
